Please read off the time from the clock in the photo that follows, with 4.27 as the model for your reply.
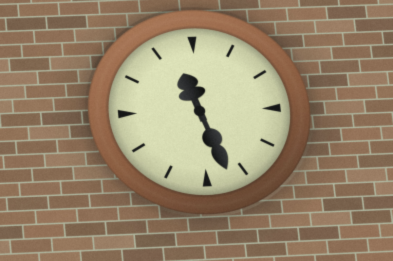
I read 11.27
